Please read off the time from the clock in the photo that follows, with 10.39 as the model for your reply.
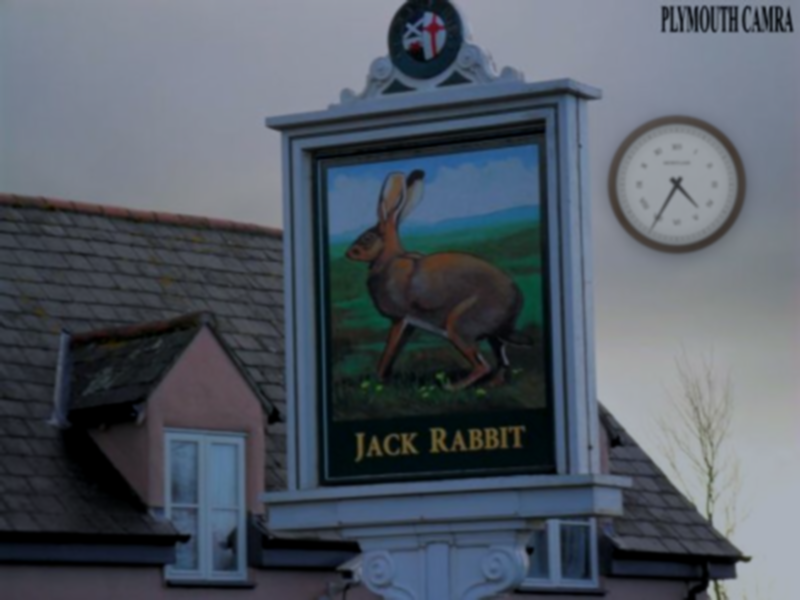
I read 4.35
